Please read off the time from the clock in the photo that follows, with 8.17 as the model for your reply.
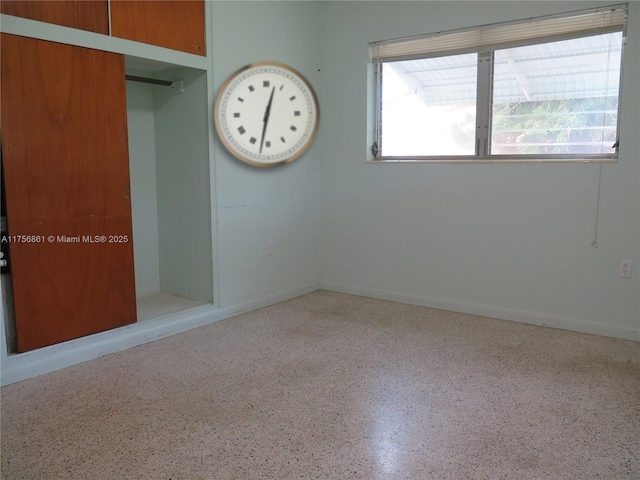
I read 12.32
